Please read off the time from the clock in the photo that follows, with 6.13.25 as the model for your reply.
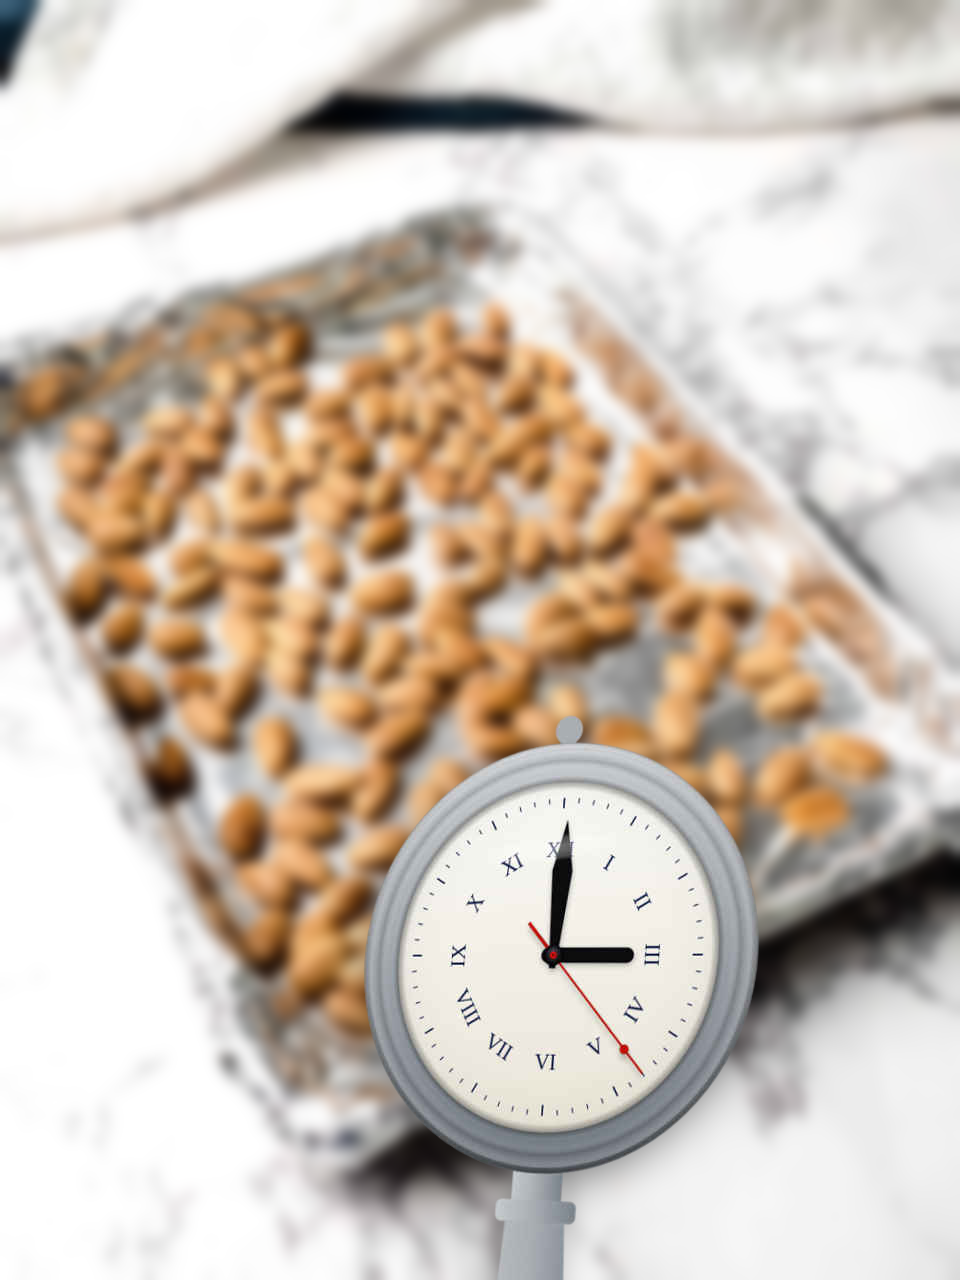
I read 3.00.23
